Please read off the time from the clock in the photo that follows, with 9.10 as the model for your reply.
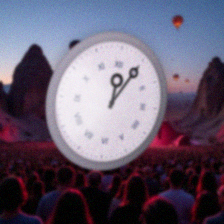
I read 12.05
